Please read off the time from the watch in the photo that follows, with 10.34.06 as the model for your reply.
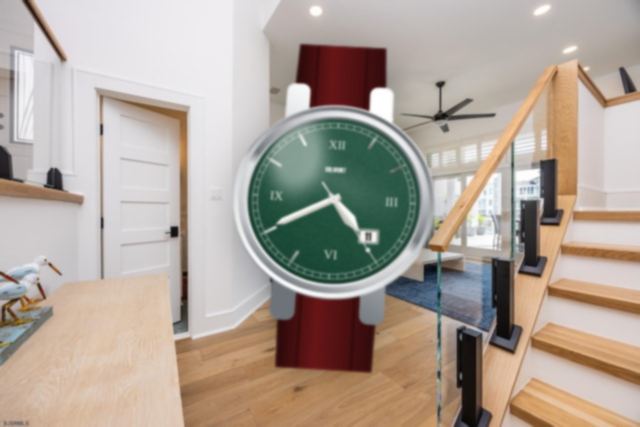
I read 4.40.24
